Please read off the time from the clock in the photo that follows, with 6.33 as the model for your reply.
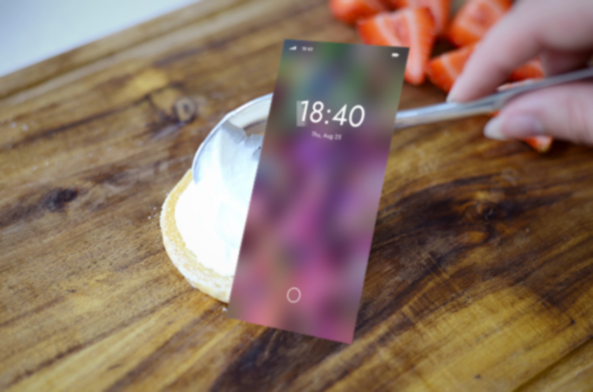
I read 18.40
